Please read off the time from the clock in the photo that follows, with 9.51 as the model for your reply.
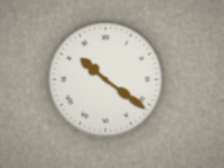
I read 10.21
